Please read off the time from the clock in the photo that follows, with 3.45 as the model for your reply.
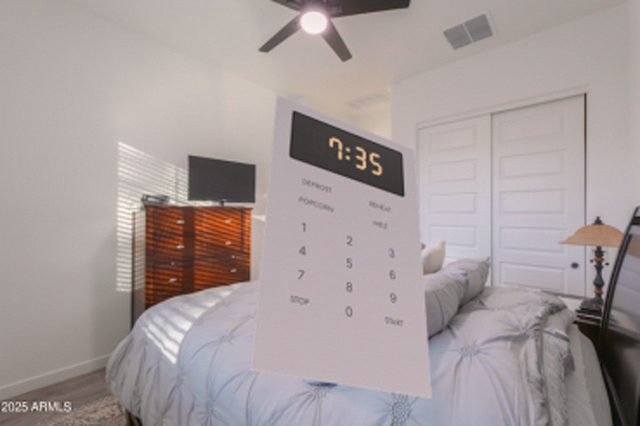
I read 7.35
